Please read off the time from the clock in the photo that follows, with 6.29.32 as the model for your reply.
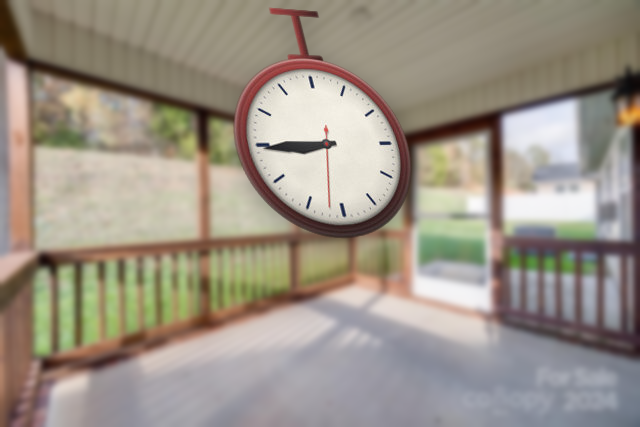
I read 8.44.32
